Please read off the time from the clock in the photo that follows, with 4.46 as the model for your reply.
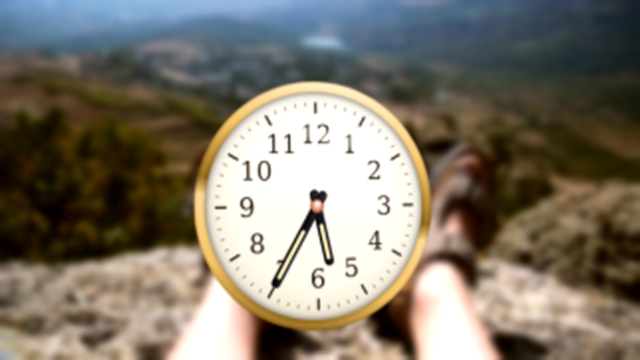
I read 5.35
